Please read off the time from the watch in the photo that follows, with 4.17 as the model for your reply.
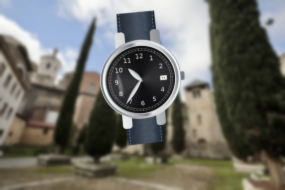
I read 10.36
